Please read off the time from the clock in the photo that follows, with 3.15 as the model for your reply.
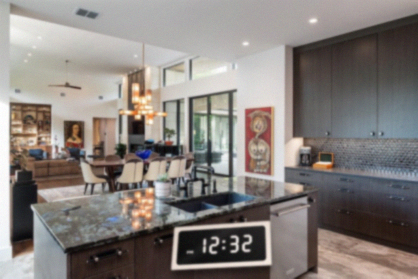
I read 12.32
